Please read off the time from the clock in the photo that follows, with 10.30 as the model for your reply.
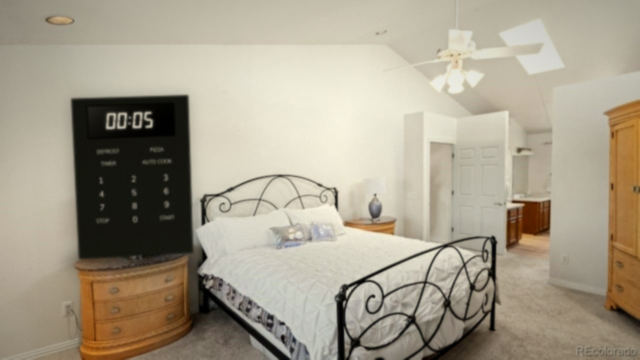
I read 0.05
